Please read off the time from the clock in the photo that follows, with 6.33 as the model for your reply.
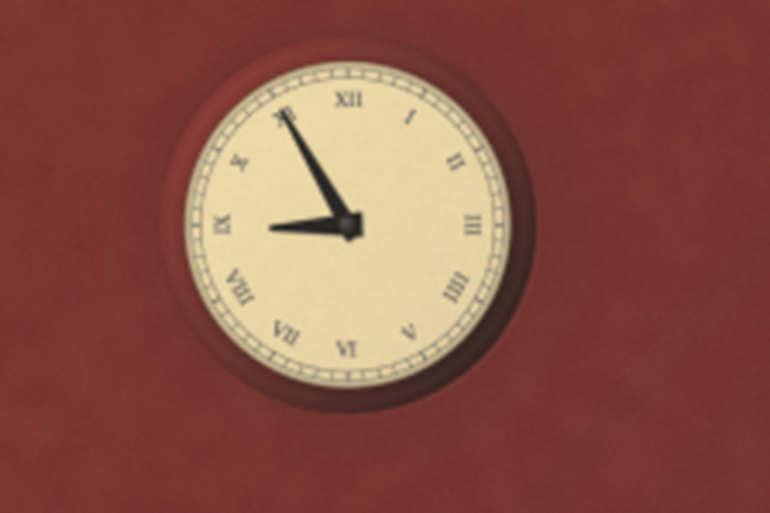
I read 8.55
